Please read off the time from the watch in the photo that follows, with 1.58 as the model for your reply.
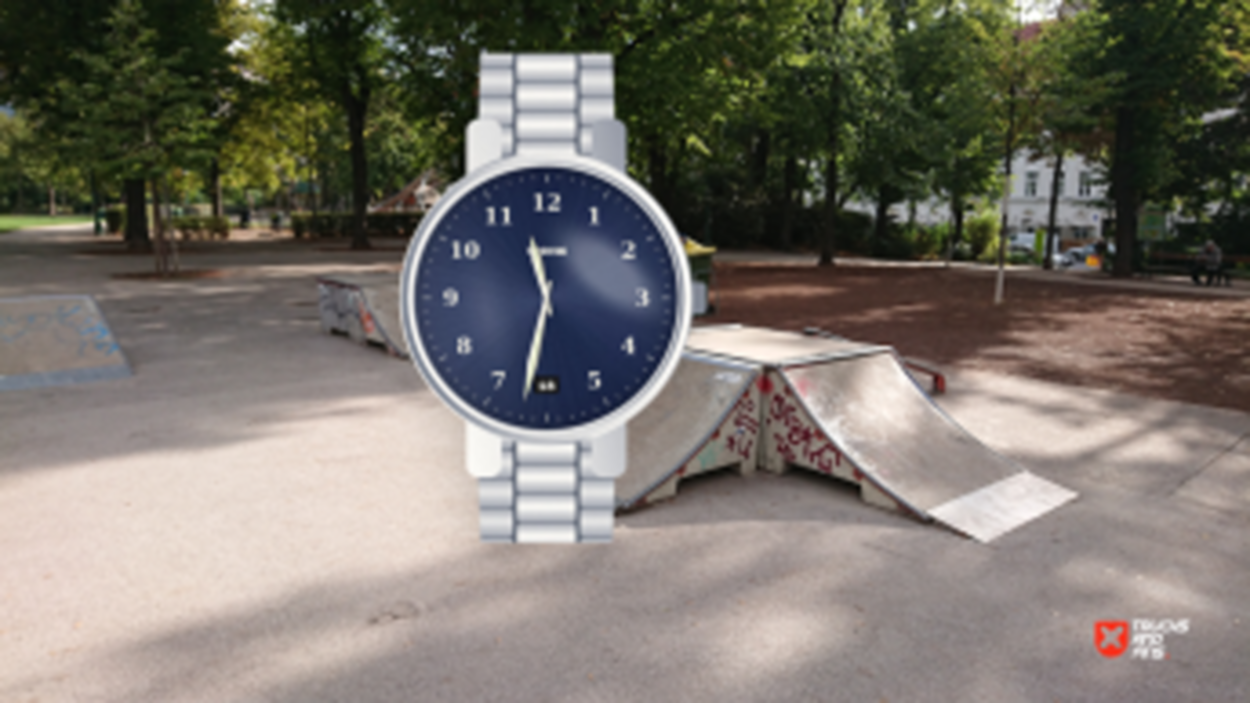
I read 11.32
